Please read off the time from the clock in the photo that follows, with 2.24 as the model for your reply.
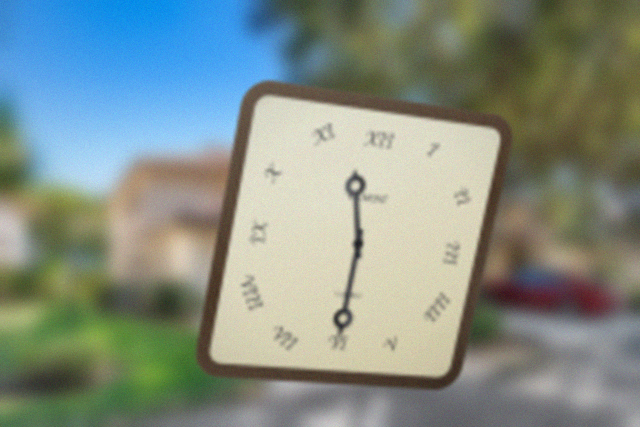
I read 11.30
